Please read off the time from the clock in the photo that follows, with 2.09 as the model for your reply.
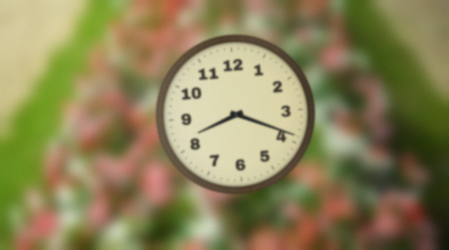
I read 8.19
